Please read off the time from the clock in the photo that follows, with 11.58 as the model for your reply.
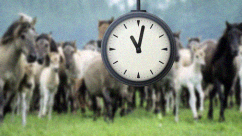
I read 11.02
